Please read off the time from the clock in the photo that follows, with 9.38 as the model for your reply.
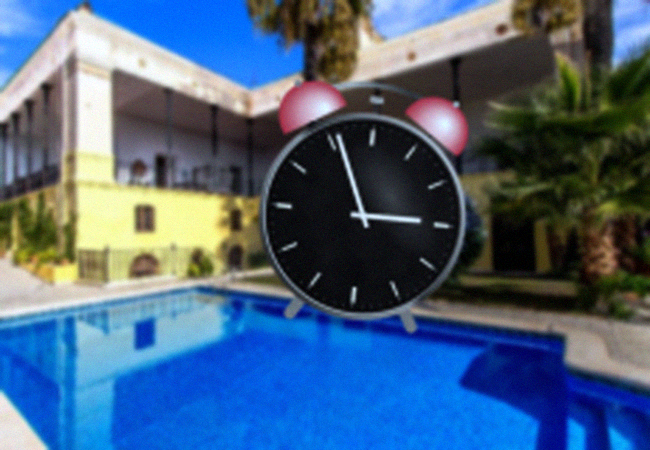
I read 2.56
